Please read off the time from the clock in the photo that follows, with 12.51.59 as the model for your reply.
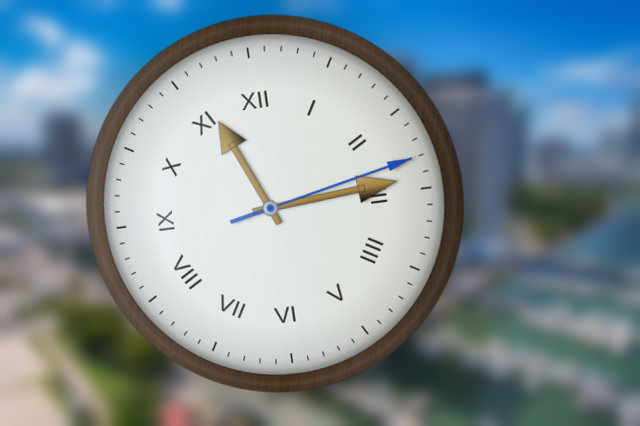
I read 11.14.13
